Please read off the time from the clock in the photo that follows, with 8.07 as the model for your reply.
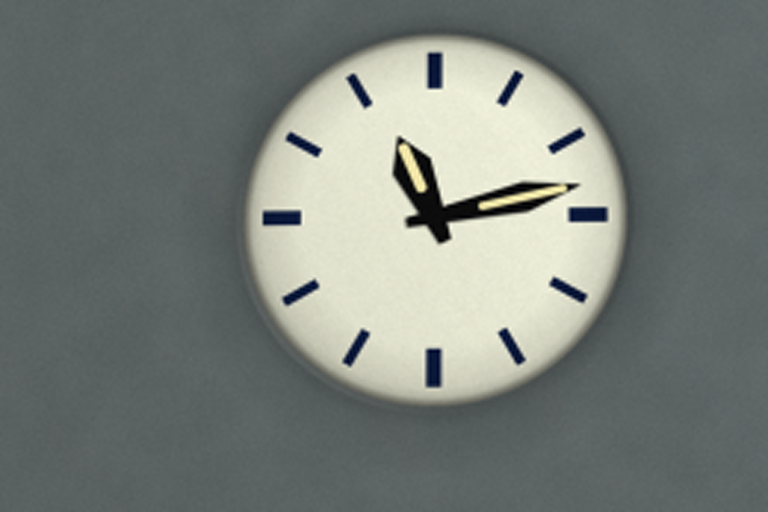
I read 11.13
